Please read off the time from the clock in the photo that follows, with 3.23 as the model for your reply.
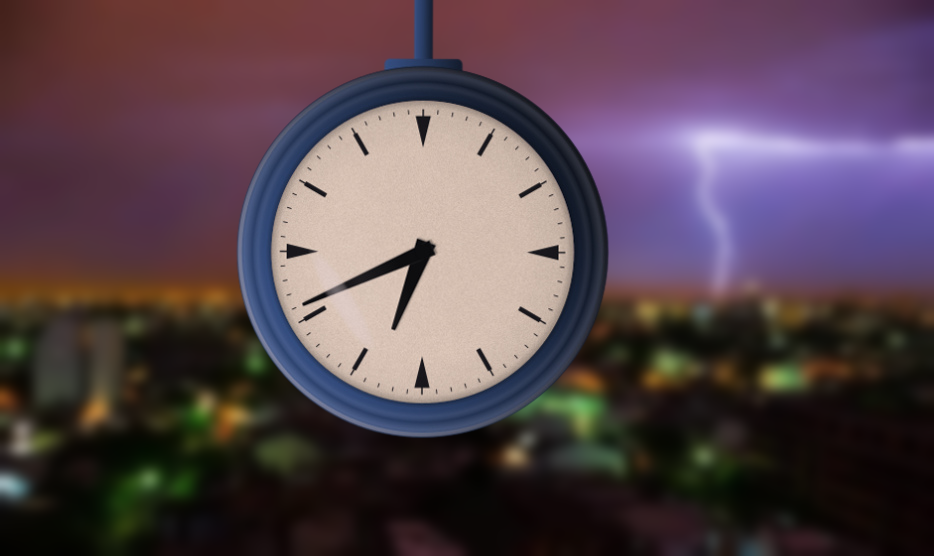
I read 6.41
